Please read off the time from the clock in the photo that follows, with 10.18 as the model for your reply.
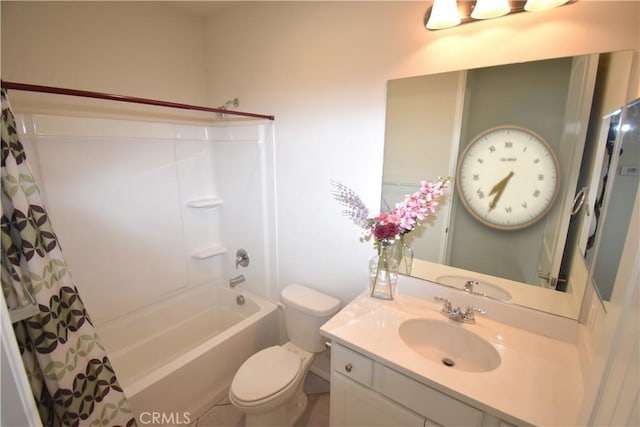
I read 7.35
